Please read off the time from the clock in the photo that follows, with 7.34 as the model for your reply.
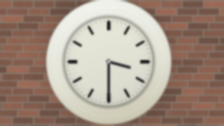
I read 3.30
